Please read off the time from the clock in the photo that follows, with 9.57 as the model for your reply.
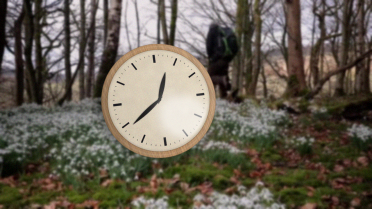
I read 12.39
